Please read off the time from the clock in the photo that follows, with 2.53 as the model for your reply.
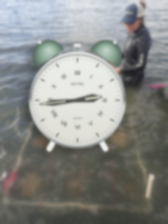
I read 2.44
